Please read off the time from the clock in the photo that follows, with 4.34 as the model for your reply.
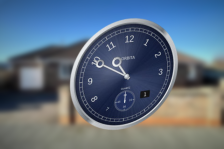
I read 10.50
